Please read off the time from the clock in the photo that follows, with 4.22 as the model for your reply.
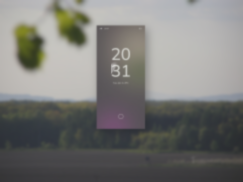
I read 20.31
